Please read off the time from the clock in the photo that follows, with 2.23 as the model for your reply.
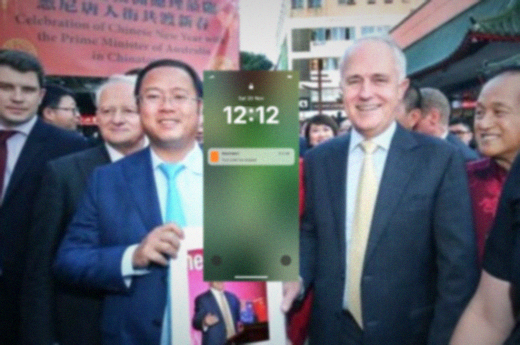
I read 12.12
